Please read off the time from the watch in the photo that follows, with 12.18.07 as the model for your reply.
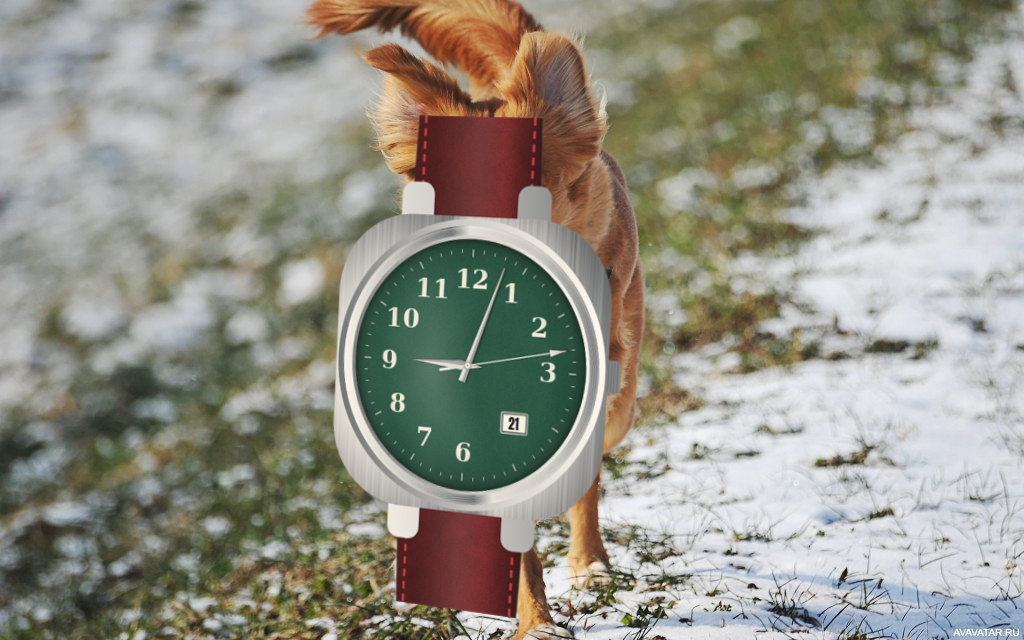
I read 9.03.13
